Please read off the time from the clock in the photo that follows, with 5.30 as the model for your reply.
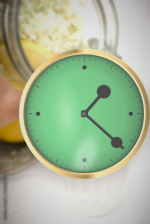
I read 1.22
